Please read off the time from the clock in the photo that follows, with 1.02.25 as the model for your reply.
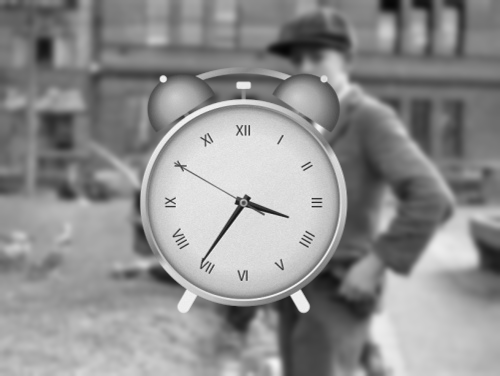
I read 3.35.50
